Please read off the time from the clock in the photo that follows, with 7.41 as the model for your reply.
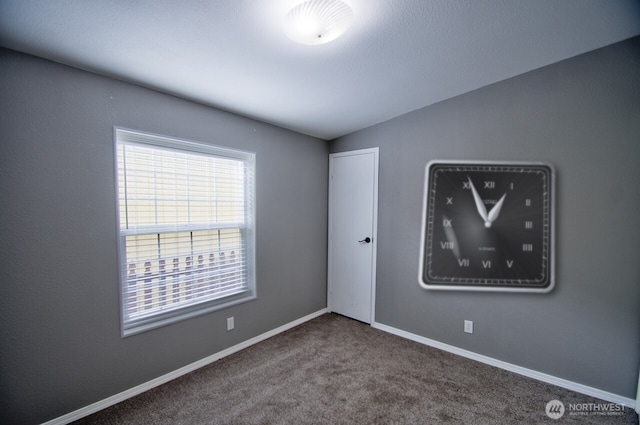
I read 12.56
